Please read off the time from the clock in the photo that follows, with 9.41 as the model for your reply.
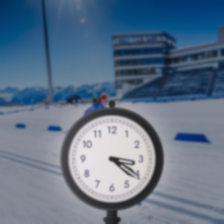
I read 3.21
